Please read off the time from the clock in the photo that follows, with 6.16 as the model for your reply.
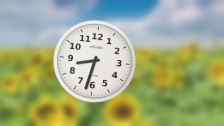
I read 8.32
